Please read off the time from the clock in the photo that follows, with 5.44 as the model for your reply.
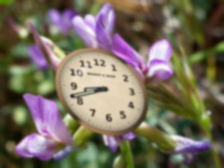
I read 8.42
